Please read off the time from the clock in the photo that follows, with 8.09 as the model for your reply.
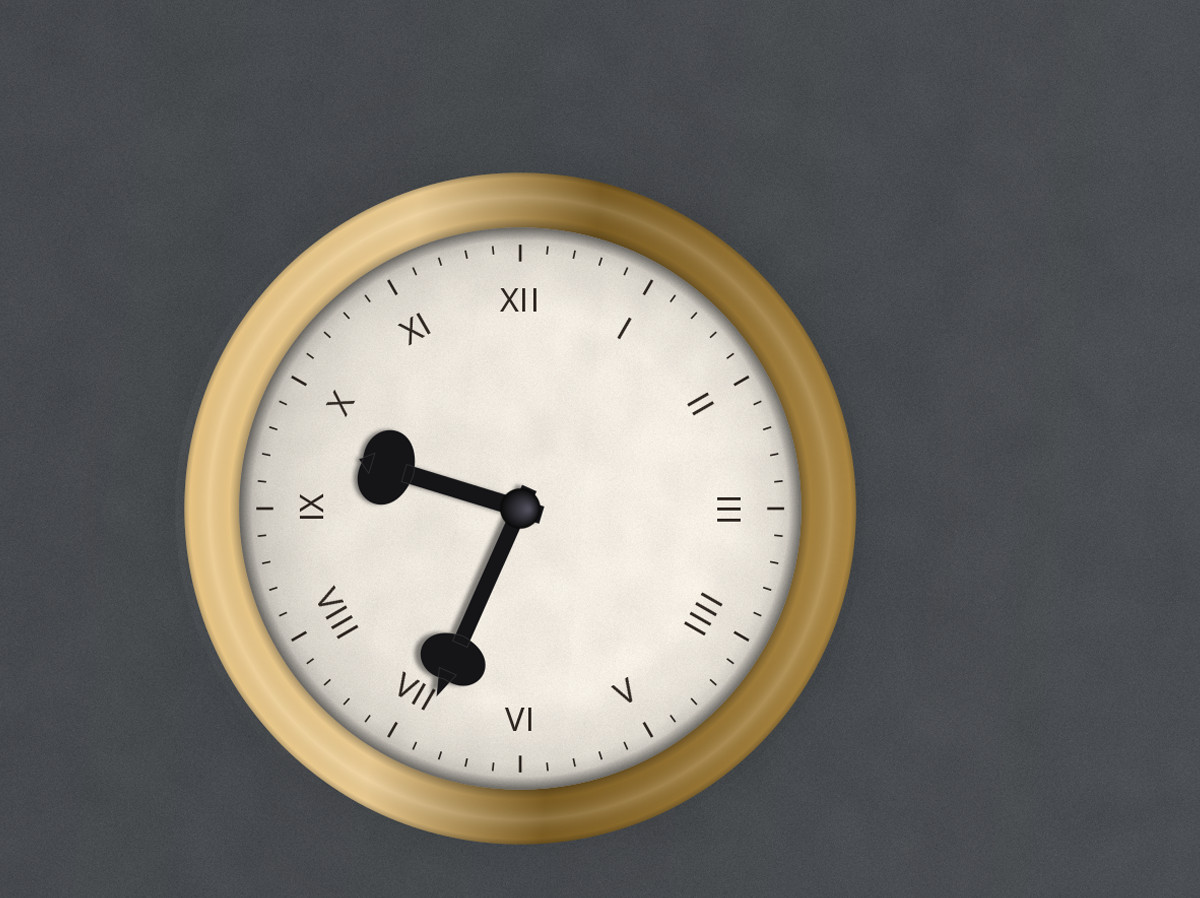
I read 9.34
